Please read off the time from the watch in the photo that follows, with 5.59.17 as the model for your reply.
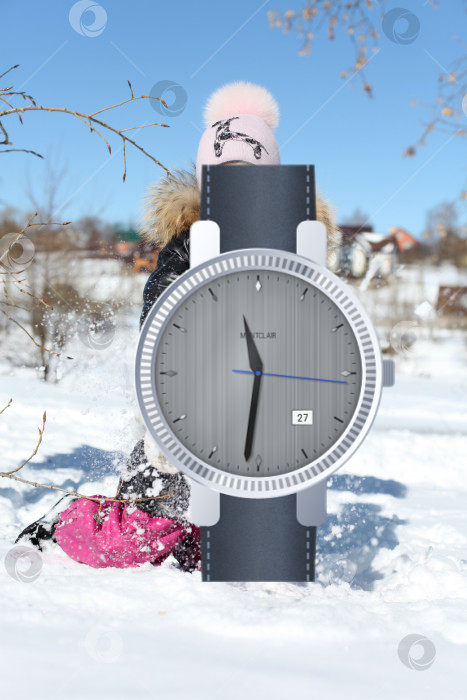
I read 11.31.16
